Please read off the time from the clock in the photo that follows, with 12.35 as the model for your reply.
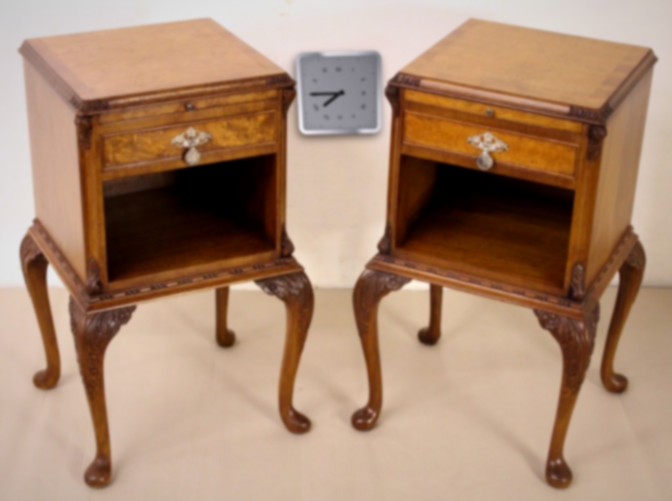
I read 7.45
